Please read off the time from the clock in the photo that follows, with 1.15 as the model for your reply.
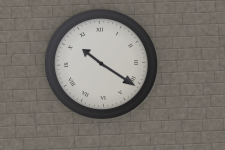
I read 10.21
